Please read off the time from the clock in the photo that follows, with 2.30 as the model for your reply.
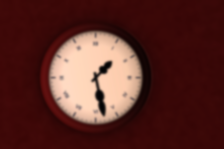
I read 1.28
